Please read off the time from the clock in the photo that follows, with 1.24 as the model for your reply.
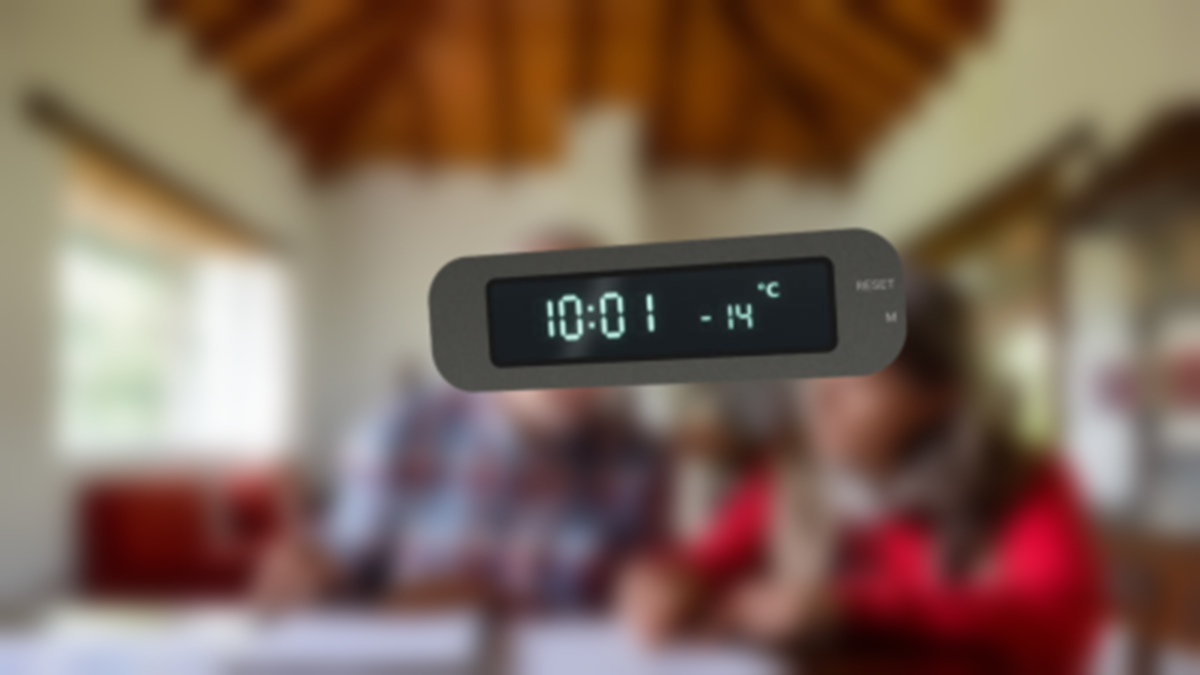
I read 10.01
